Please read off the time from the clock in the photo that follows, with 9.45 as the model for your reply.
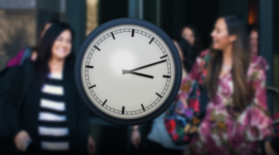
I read 3.11
